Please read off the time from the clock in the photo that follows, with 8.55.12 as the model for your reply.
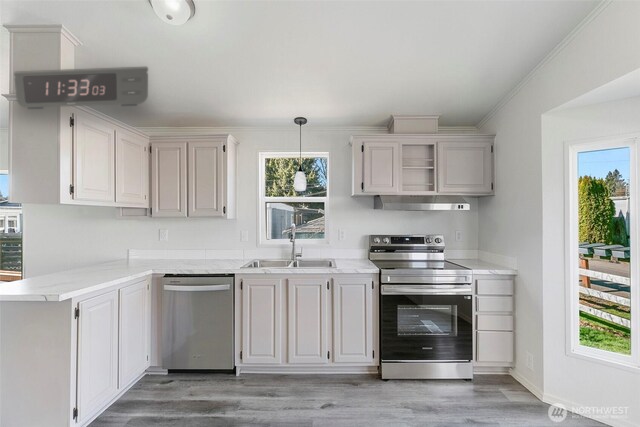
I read 11.33.03
